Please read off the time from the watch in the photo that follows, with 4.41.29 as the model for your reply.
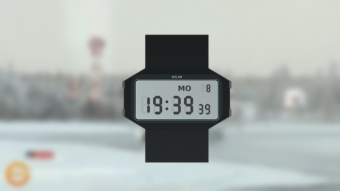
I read 19.39.39
